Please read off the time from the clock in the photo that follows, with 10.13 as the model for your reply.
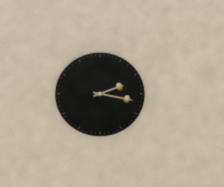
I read 2.17
